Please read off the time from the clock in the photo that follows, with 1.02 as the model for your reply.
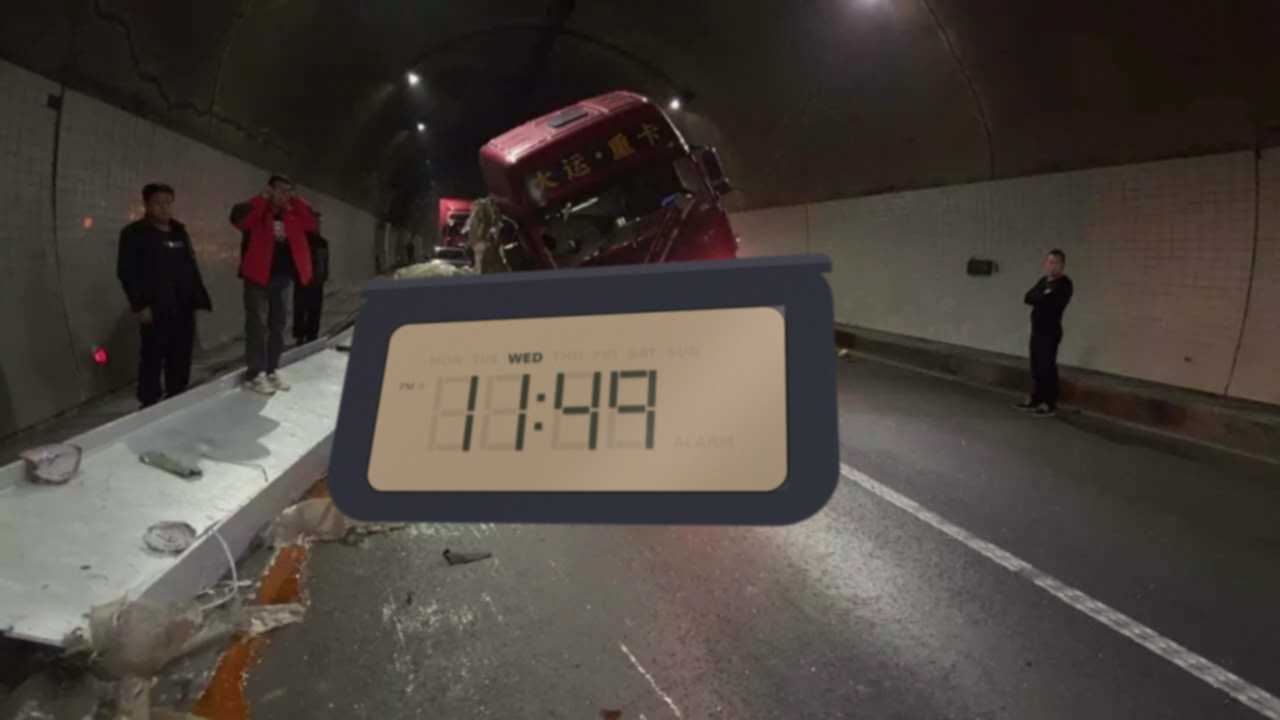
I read 11.49
